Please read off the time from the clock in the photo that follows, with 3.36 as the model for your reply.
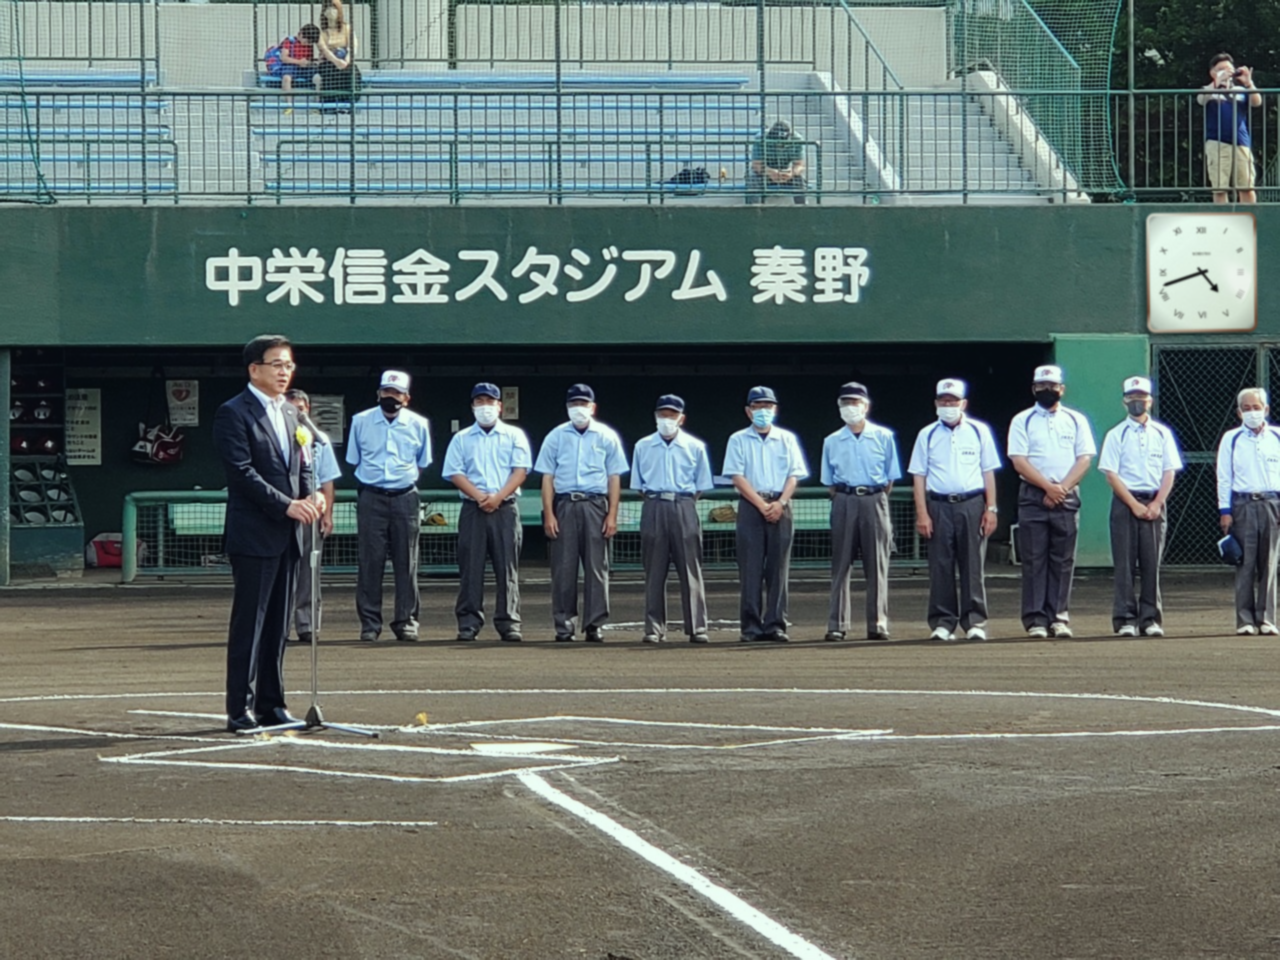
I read 4.42
